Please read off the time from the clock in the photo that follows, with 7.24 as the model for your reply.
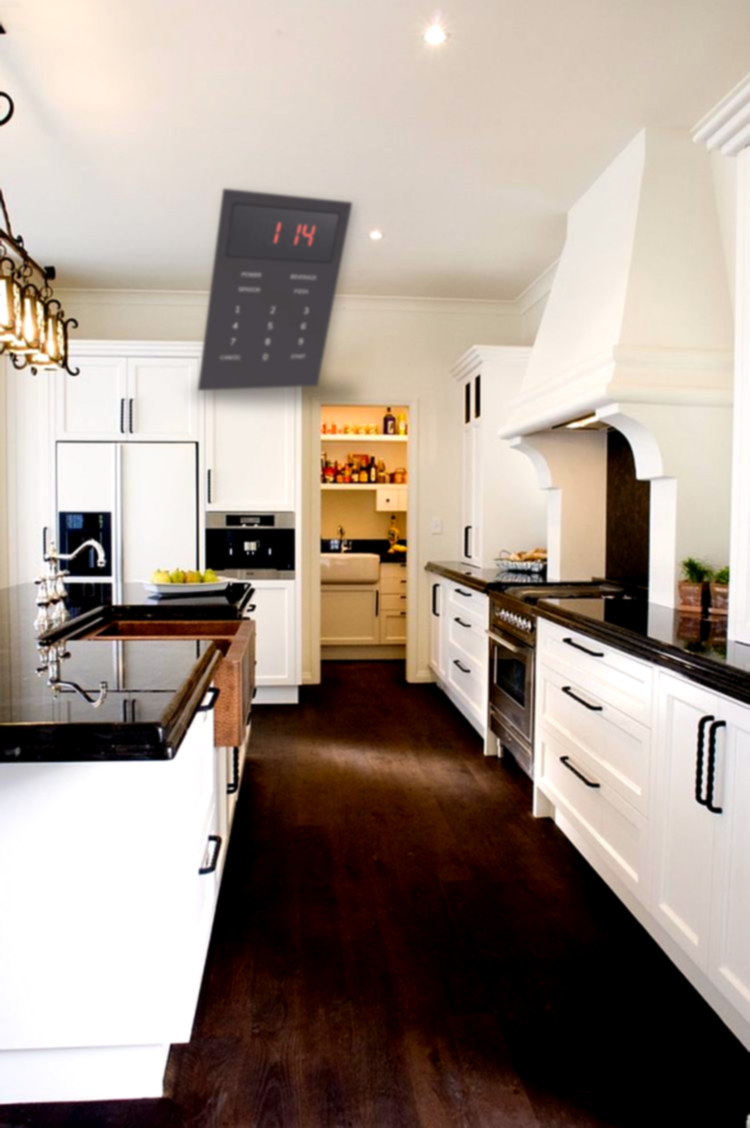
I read 1.14
